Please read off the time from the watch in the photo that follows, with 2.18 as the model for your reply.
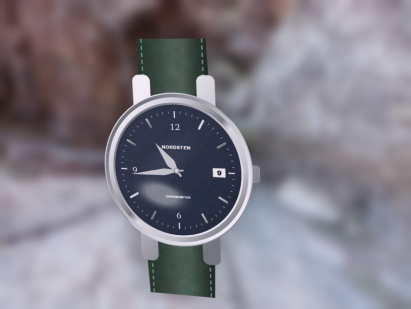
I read 10.44
